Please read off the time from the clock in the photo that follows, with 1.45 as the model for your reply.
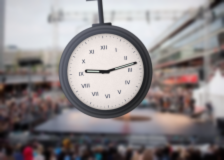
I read 9.13
